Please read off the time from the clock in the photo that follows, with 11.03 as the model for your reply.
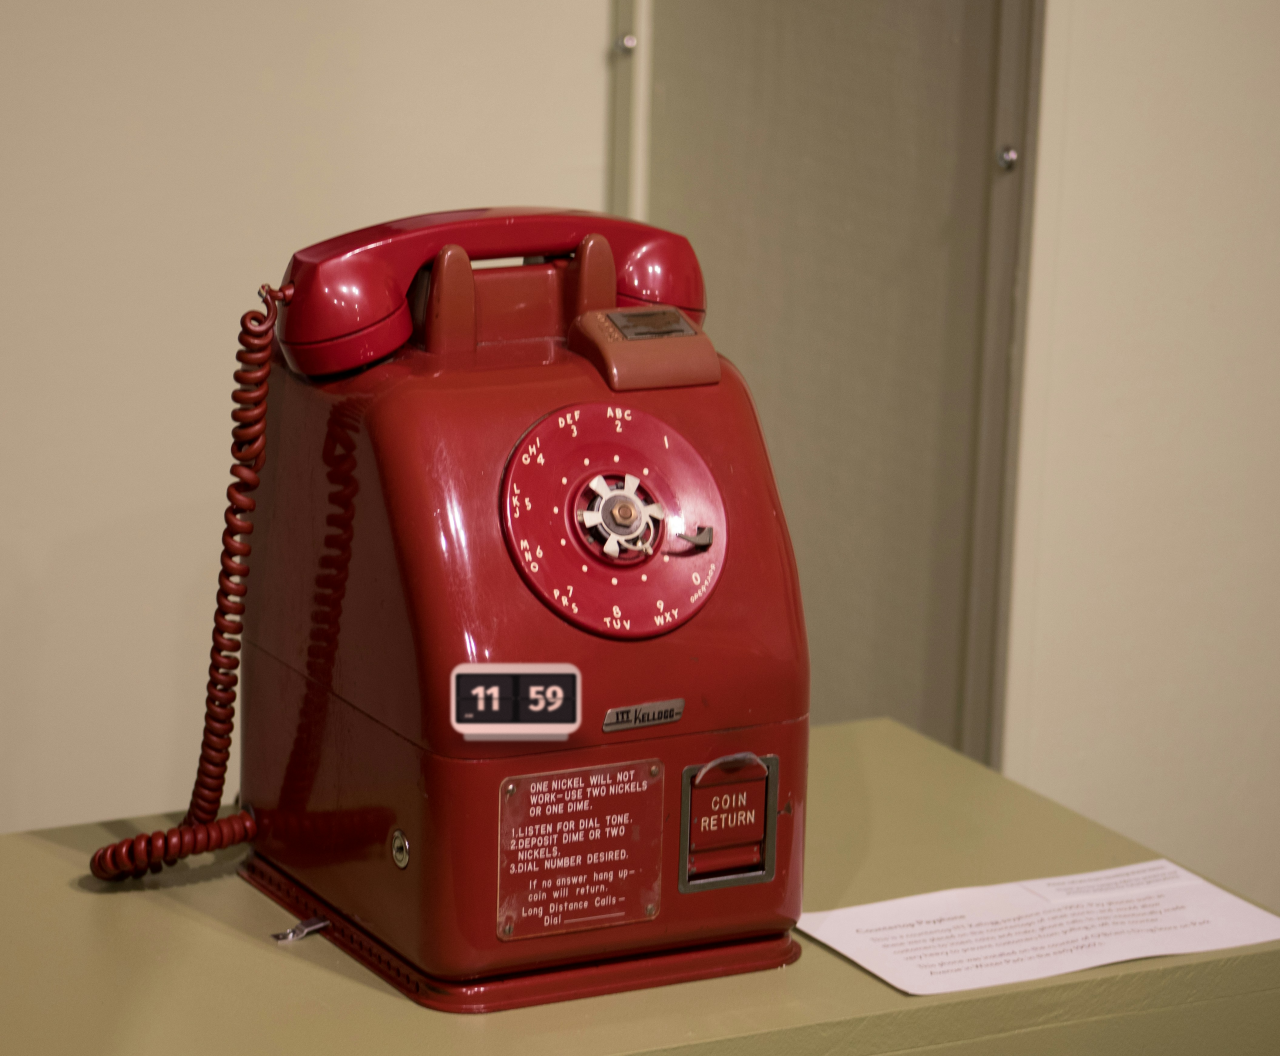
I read 11.59
